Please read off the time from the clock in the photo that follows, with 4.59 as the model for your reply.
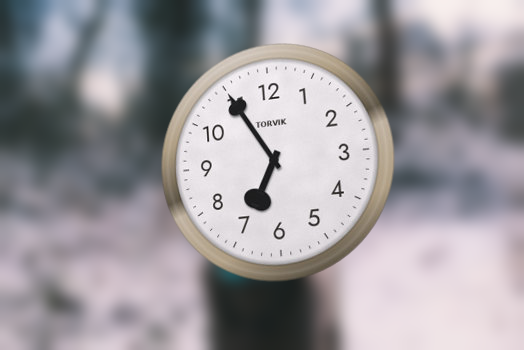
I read 6.55
